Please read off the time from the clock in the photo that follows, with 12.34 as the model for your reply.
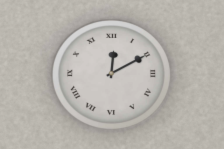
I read 12.10
